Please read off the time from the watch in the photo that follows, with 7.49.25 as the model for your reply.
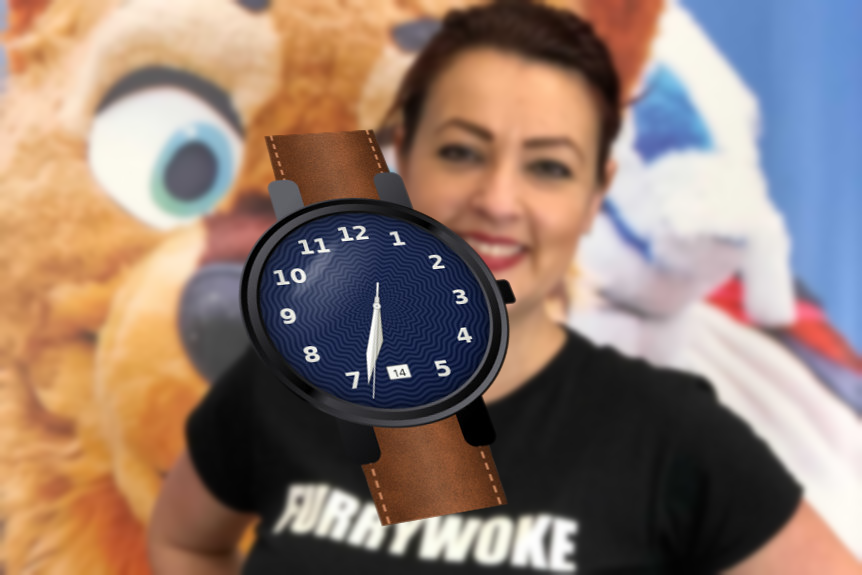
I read 6.33.33
